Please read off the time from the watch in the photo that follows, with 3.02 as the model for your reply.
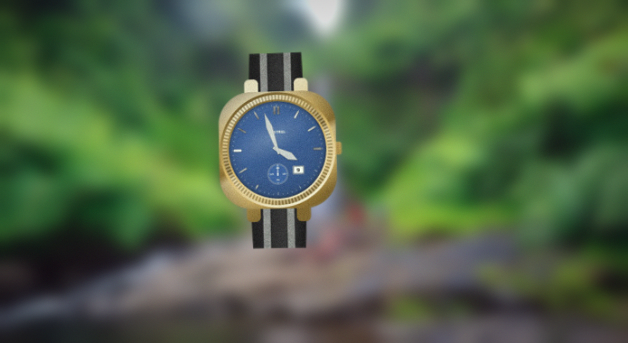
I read 3.57
